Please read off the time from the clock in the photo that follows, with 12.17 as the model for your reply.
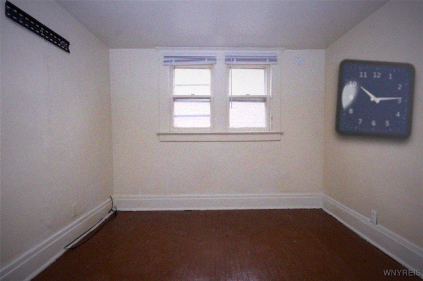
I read 10.14
